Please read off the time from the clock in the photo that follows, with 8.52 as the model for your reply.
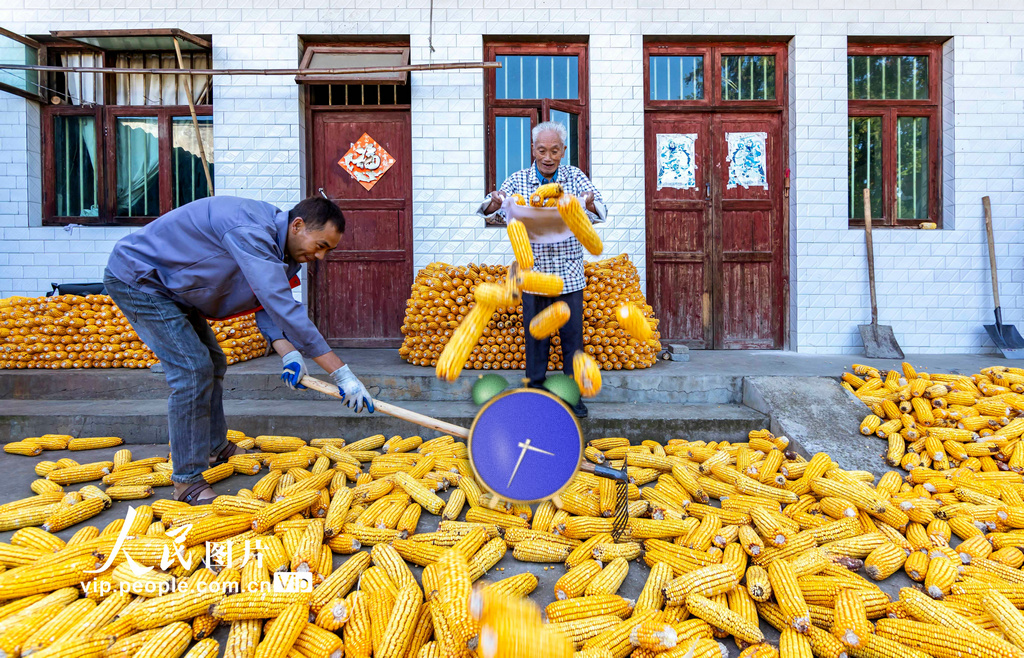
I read 3.34
